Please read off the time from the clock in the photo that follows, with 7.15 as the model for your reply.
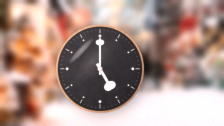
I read 5.00
